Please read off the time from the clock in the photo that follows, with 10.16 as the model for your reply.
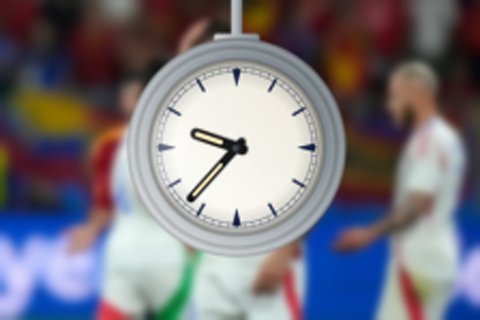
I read 9.37
